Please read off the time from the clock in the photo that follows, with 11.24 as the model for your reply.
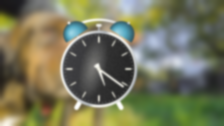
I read 5.21
